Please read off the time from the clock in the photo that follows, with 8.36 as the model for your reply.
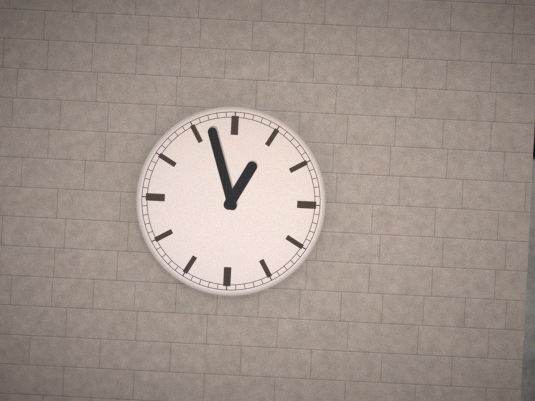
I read 12.57
